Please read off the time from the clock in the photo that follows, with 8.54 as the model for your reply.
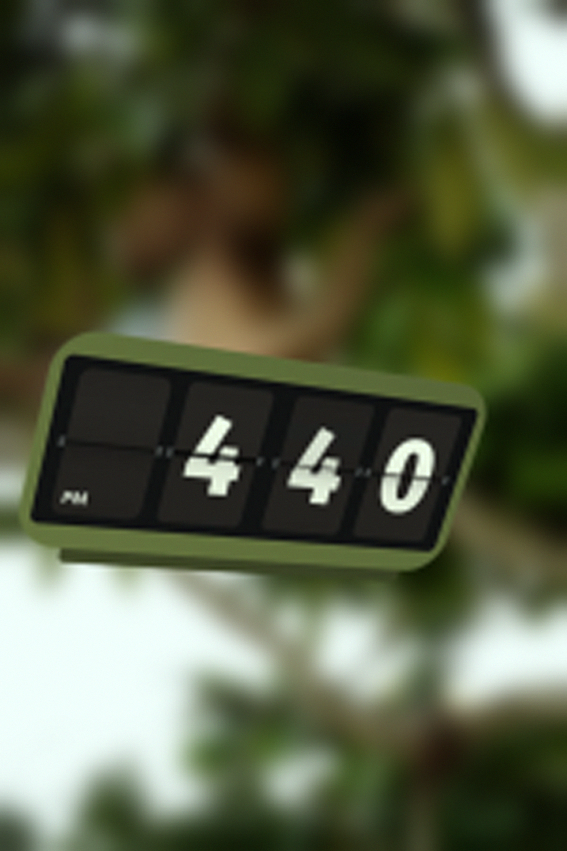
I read 4.40
